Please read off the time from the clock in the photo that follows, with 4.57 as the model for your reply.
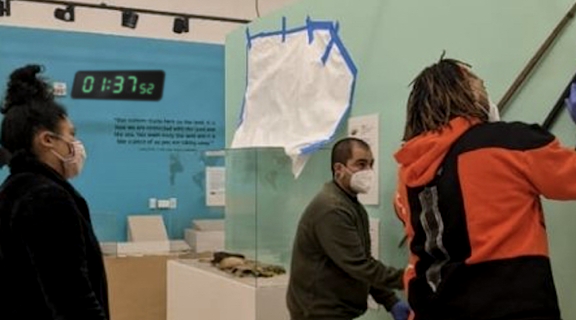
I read 1.37
